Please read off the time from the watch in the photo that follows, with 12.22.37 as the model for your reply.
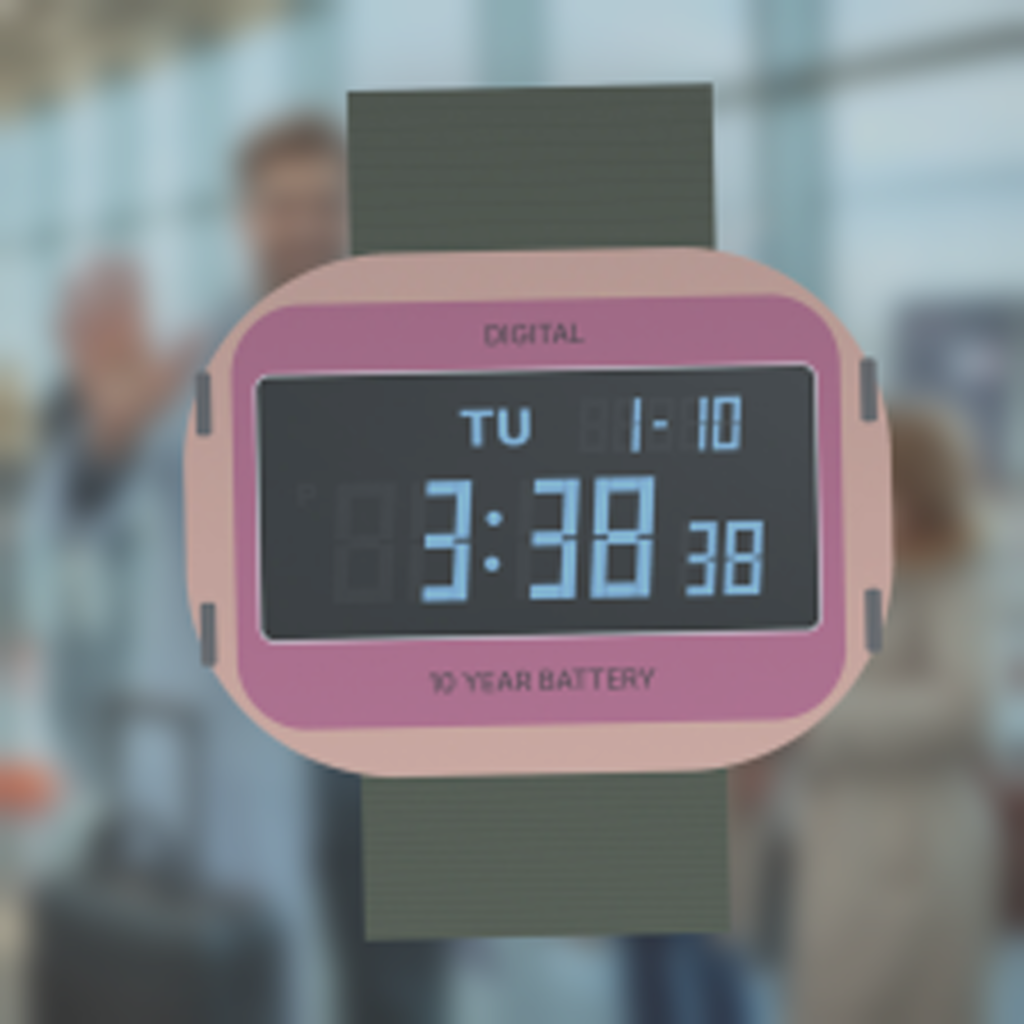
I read 3.38.38
